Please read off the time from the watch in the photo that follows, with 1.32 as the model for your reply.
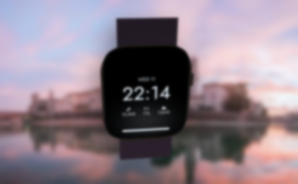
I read 22.14
